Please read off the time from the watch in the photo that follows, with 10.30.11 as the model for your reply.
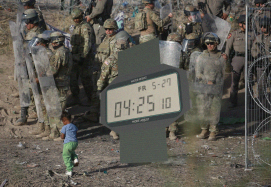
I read 4.25.10
